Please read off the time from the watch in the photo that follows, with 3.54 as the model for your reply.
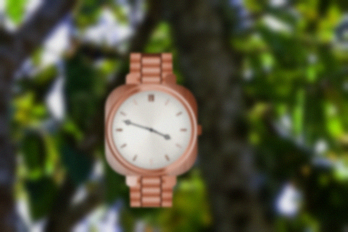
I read 3.48
